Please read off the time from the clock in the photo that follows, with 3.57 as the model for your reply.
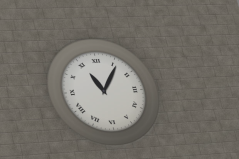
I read 11.06
